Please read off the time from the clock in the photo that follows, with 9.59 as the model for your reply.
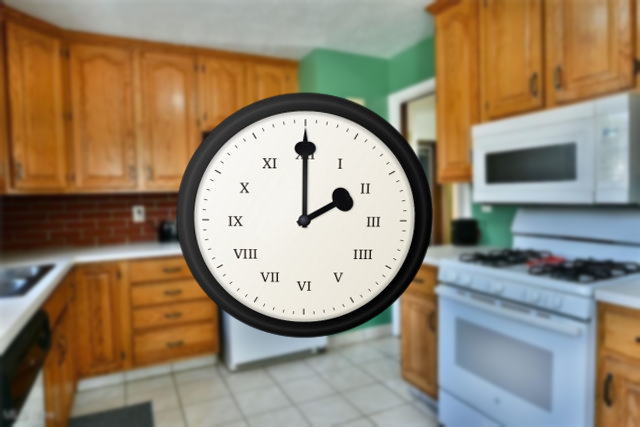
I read 2.00
